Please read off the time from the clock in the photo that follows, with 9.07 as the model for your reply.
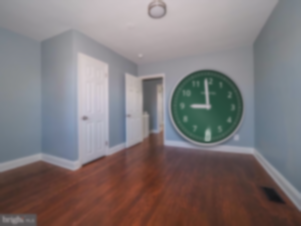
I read 8.59
